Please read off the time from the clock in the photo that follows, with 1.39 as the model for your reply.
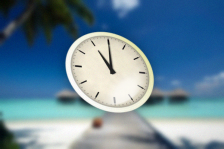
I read 11.00
